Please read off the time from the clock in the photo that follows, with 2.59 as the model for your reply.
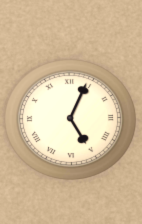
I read 5.04
